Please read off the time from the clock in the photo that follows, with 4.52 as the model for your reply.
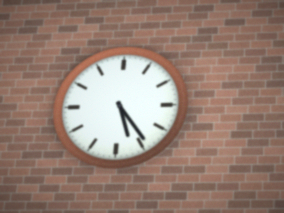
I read 5.24
